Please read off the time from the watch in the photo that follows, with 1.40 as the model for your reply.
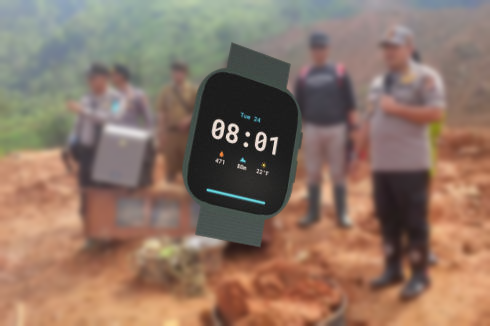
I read 8.01
